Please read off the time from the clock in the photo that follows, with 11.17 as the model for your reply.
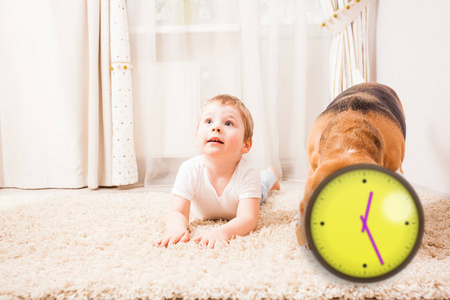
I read 12.26
